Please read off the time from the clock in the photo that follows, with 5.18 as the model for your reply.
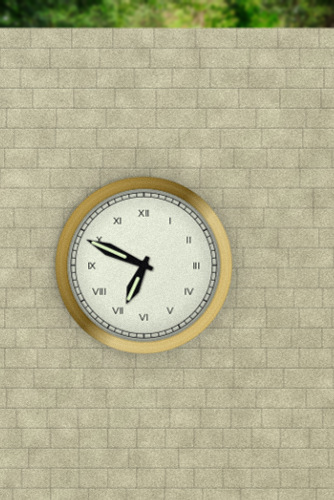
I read 6.49
